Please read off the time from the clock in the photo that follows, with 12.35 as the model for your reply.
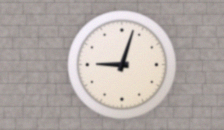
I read 9.03
